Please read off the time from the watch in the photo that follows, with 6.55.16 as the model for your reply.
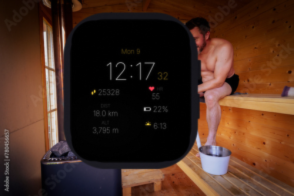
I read 12.17.32
